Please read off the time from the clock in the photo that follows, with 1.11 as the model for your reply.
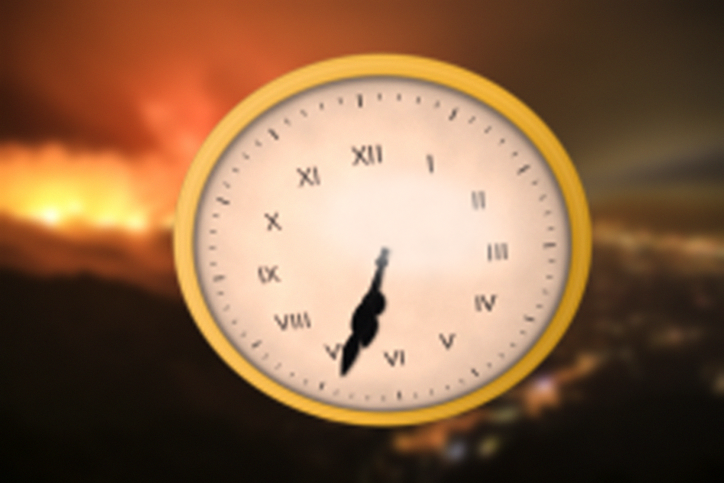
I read 6.34
